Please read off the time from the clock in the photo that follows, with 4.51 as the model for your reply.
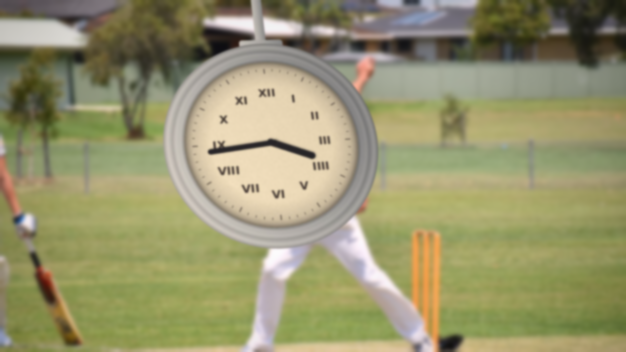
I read 3.44
